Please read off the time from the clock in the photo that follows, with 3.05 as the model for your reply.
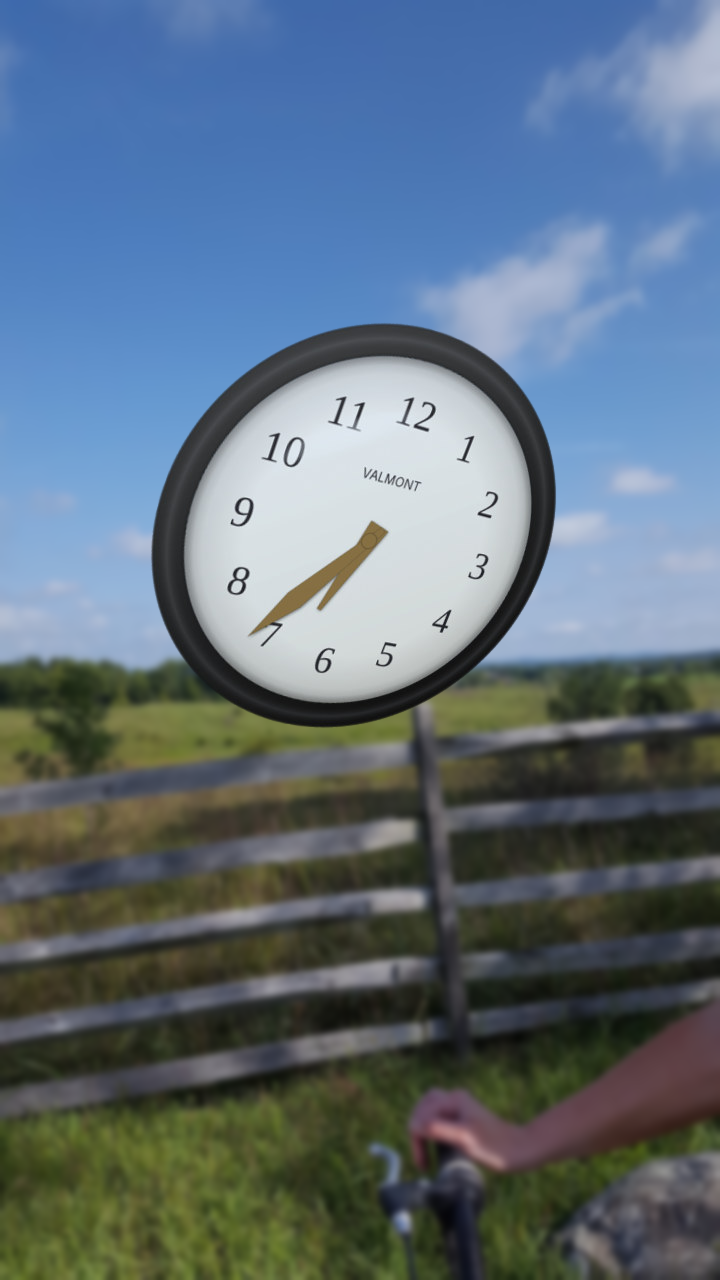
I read 6.36
